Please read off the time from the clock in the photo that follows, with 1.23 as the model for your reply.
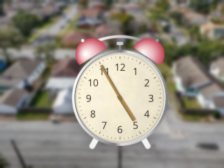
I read 4.55
